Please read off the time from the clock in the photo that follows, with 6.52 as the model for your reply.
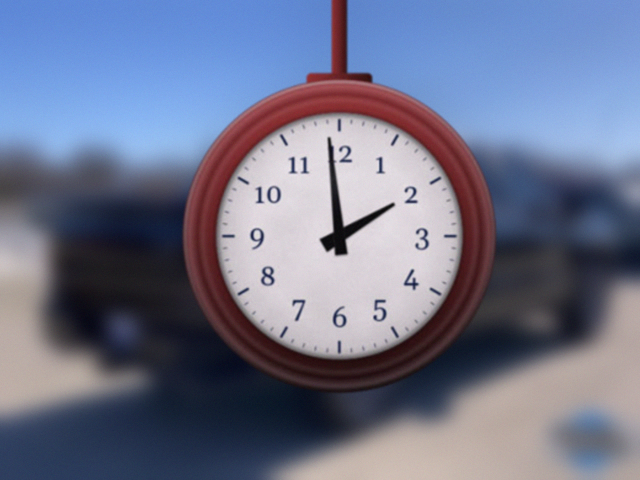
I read 1.59
